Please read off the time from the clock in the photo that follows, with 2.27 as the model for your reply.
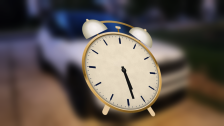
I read 5.28
